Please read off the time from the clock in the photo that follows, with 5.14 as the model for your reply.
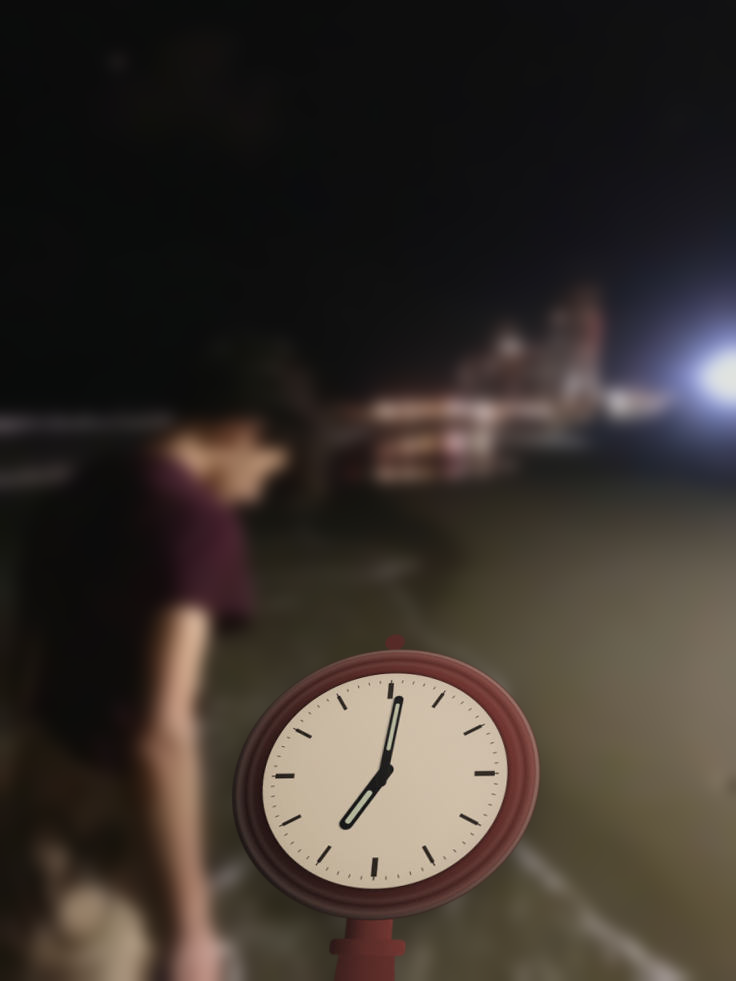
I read 7.01
